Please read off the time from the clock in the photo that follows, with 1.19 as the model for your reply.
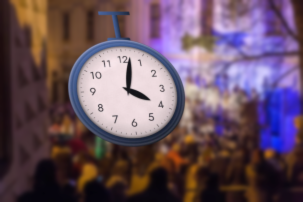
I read 4.02
